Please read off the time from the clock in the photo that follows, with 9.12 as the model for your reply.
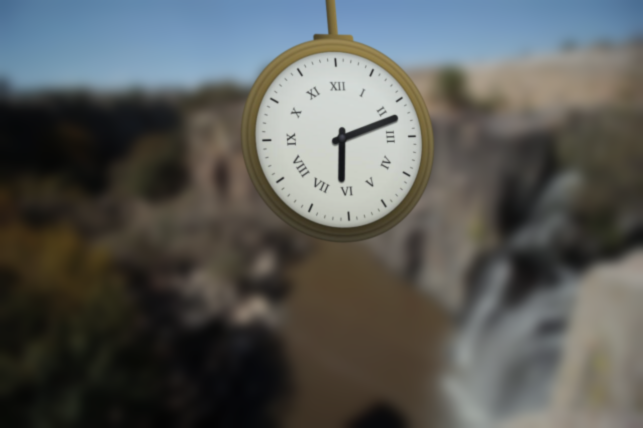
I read 6.12
